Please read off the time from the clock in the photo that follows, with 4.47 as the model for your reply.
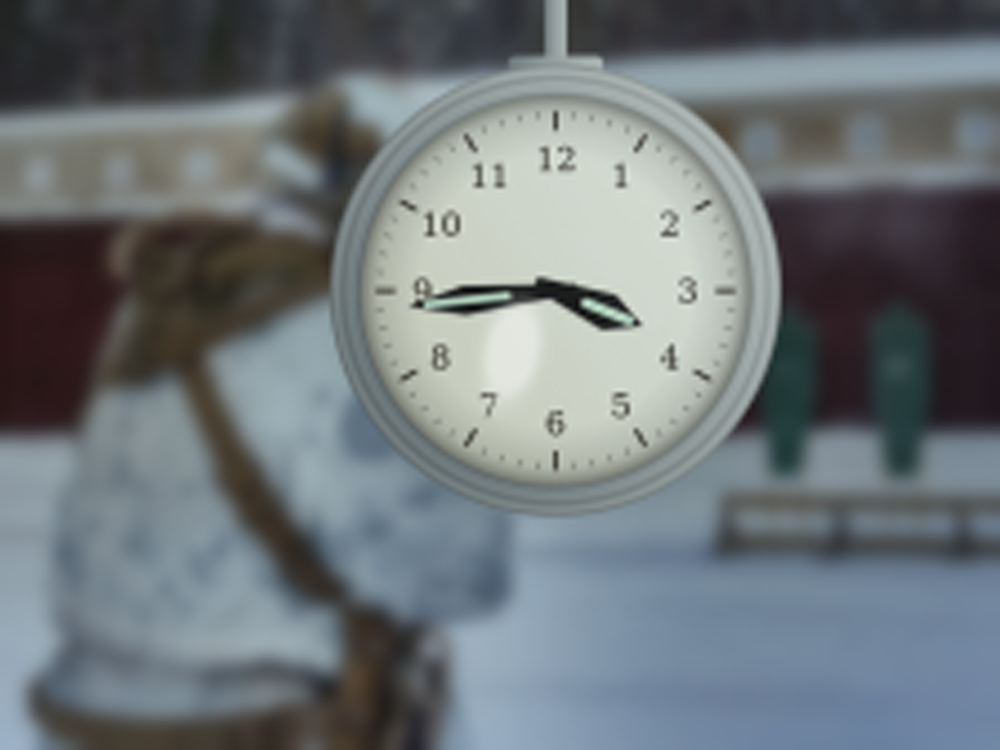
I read 3.44
